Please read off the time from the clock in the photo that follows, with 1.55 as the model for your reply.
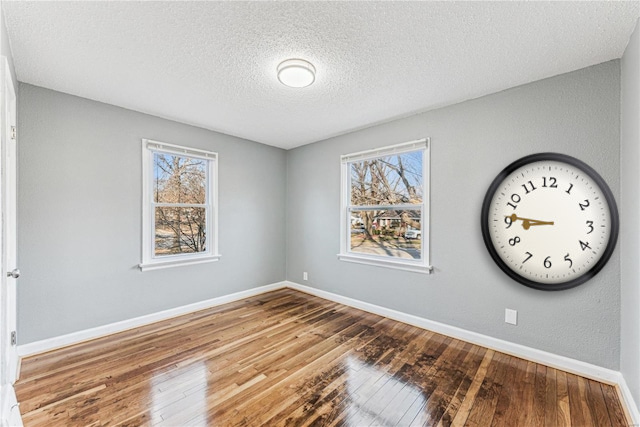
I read 8.46
